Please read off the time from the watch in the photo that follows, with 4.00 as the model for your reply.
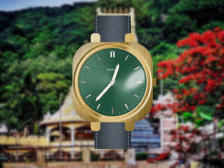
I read 12.37
